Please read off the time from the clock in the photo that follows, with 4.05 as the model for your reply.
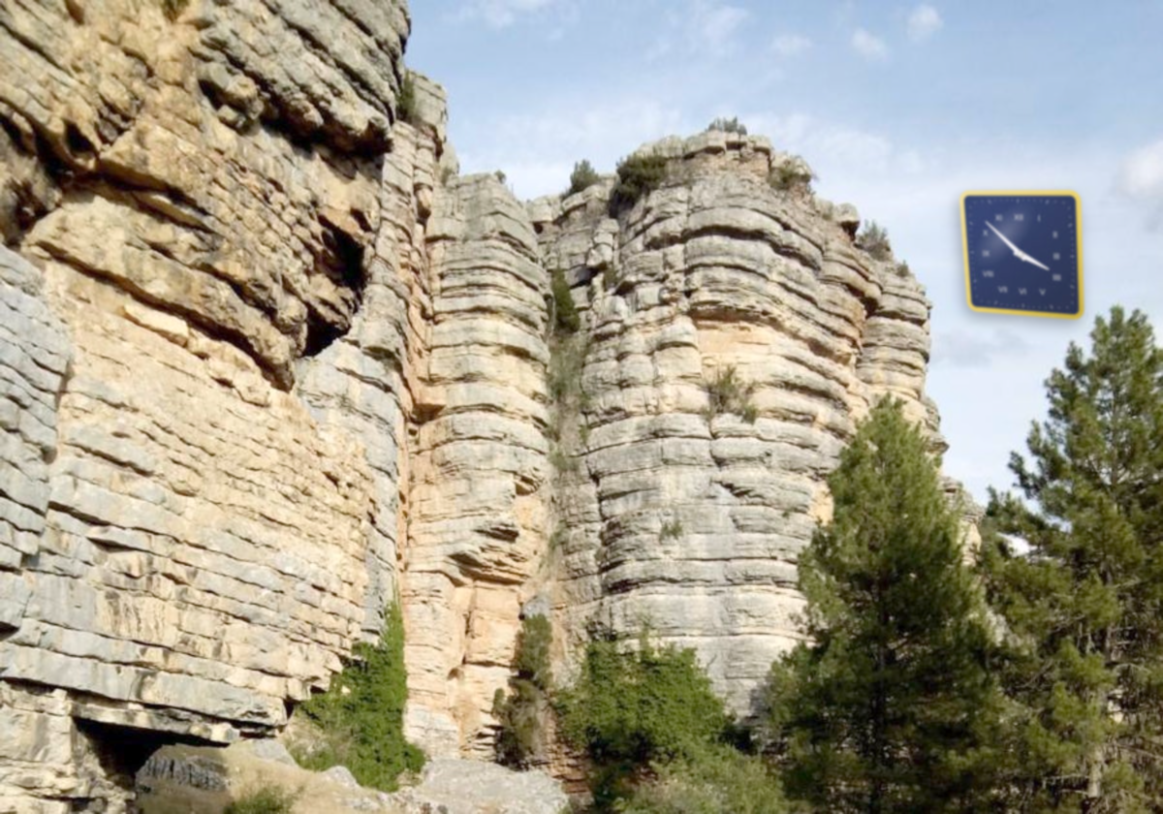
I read 3.52
